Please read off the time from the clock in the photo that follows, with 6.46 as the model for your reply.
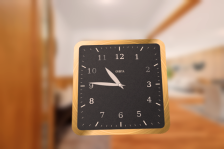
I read 10.46
